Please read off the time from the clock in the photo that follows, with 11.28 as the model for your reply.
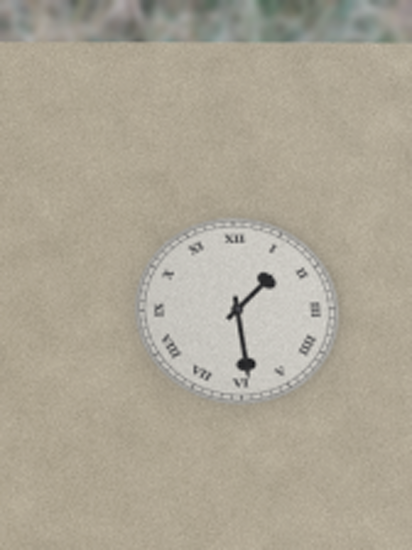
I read 1.29
